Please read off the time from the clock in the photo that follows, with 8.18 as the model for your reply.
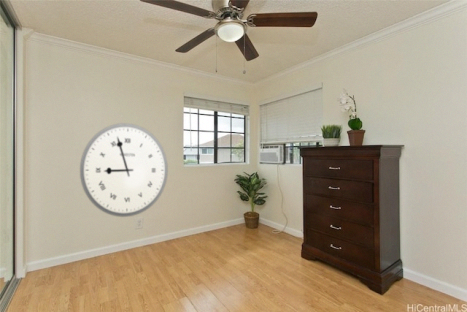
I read 8.57
